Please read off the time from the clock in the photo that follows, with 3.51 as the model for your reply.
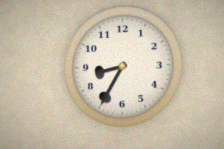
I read 8.35
